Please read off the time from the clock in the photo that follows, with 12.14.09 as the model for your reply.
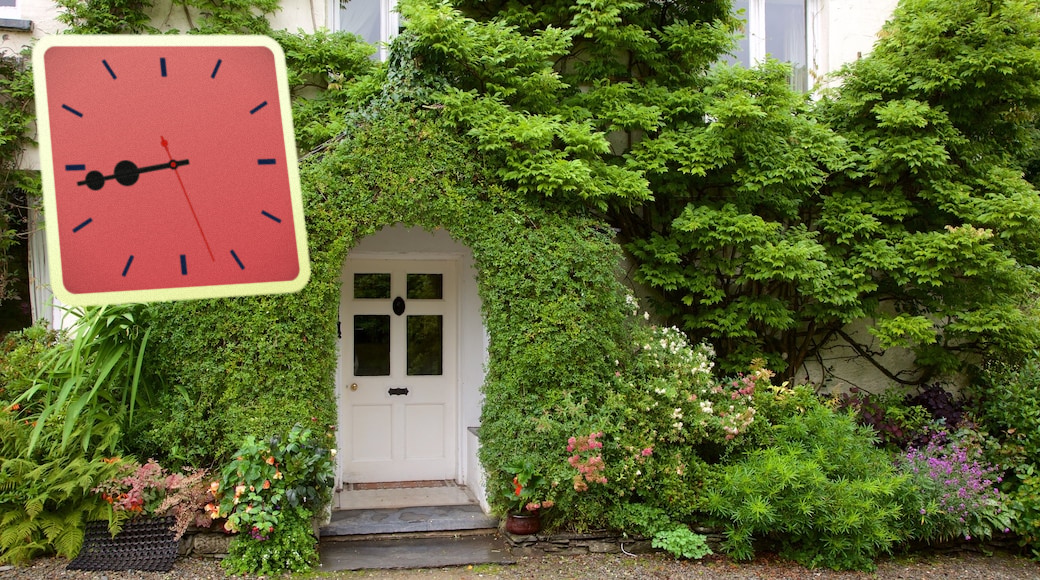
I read 8.43.27
